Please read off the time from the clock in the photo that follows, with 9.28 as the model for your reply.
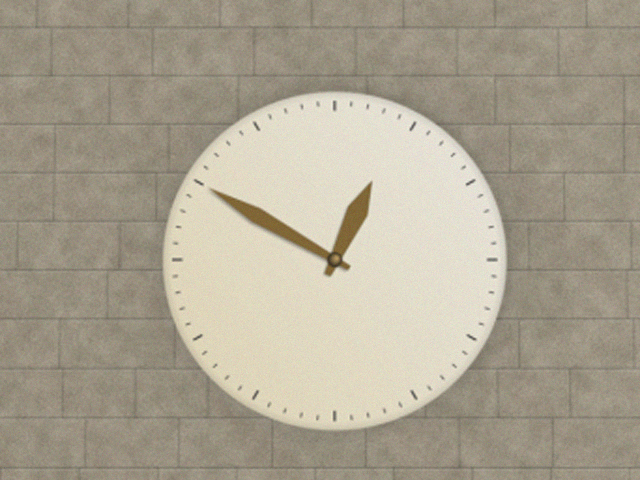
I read 12.50
